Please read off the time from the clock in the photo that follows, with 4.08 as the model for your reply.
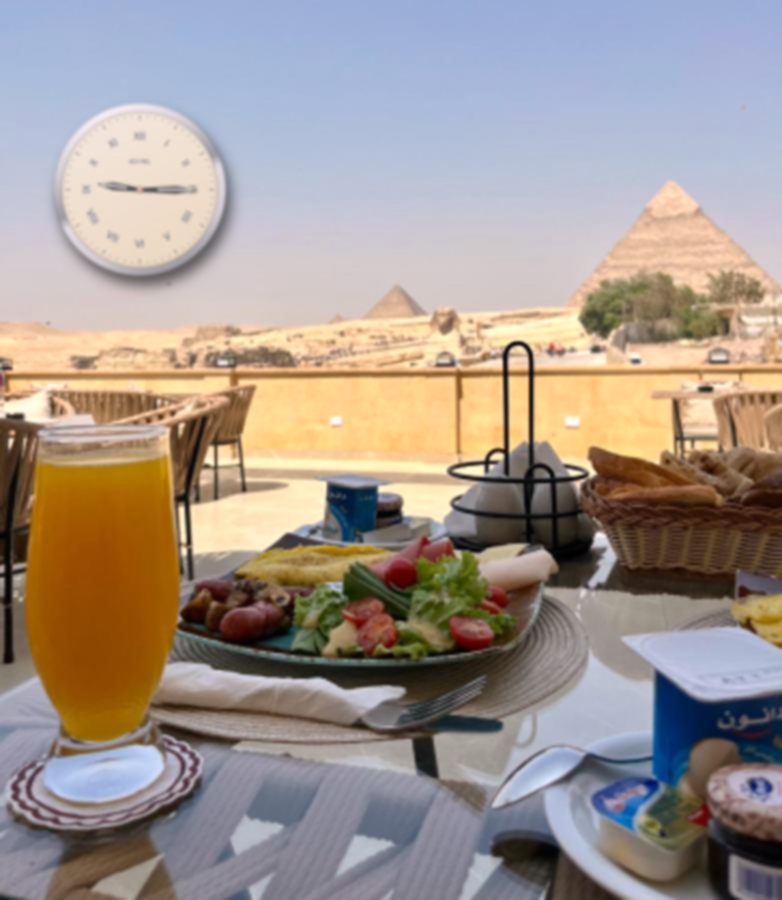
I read 9.15
